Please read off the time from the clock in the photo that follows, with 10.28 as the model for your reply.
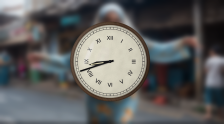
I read 8.42
